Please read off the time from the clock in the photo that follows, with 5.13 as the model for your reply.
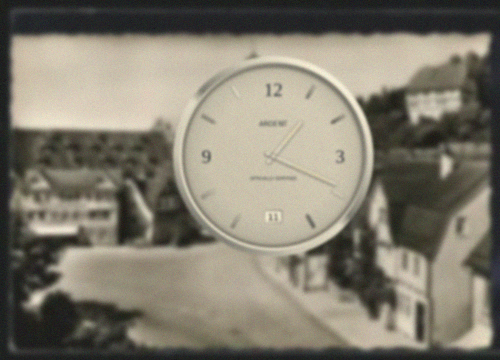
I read 1.19
